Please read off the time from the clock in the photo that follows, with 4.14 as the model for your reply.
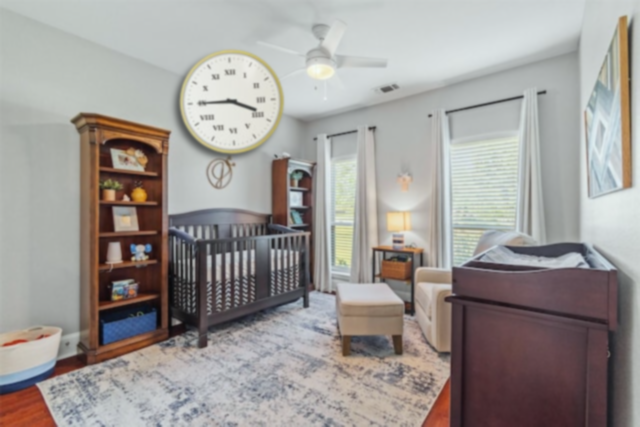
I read 3.45
